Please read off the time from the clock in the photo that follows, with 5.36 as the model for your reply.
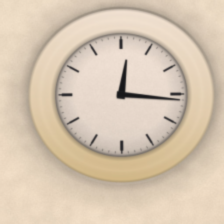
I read 12.16
